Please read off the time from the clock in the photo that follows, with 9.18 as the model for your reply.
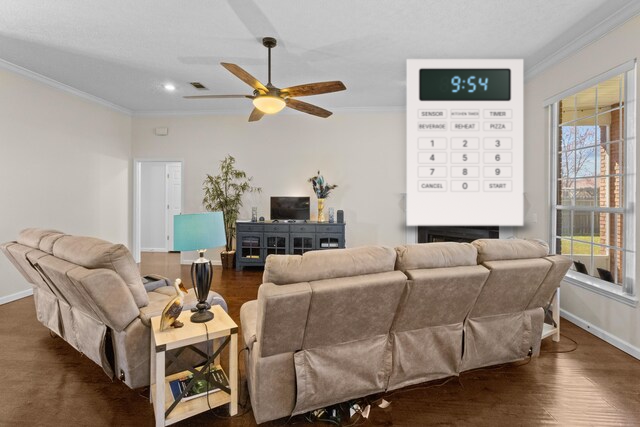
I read 9.54
